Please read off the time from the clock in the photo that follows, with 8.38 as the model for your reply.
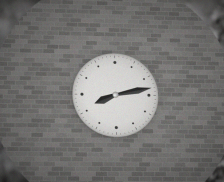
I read 8.13
